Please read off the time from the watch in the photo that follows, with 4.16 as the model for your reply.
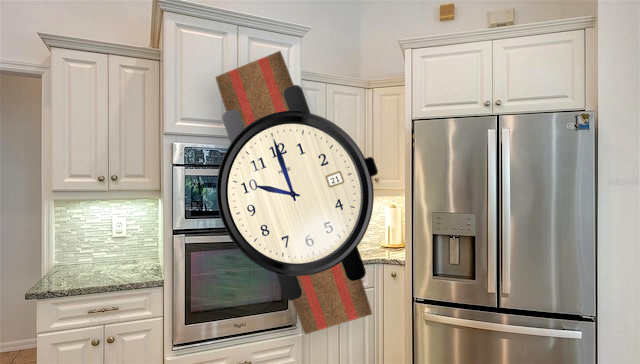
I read 10.00
